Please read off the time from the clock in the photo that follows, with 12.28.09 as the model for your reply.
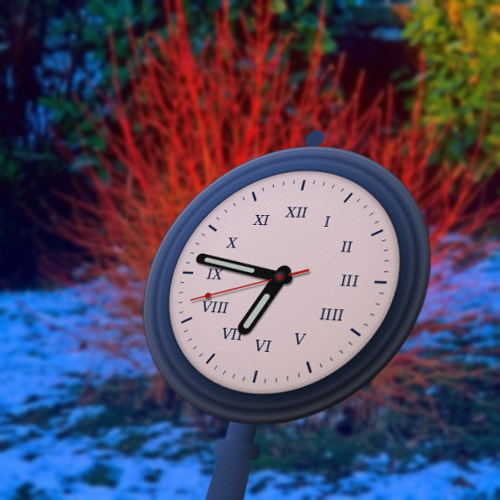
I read 6.46.42
